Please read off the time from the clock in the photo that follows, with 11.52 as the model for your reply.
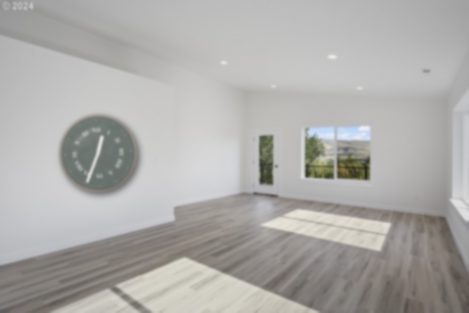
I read 12.34
